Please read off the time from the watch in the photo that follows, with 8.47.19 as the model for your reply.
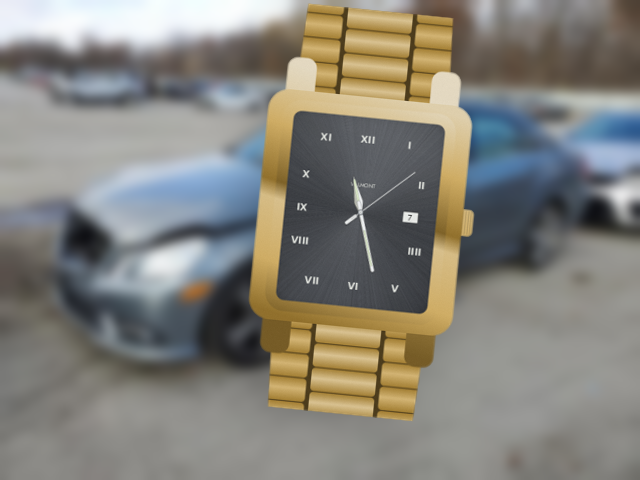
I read 11.27.08
